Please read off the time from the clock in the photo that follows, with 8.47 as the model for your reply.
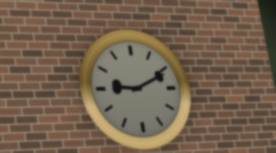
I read 9.11
